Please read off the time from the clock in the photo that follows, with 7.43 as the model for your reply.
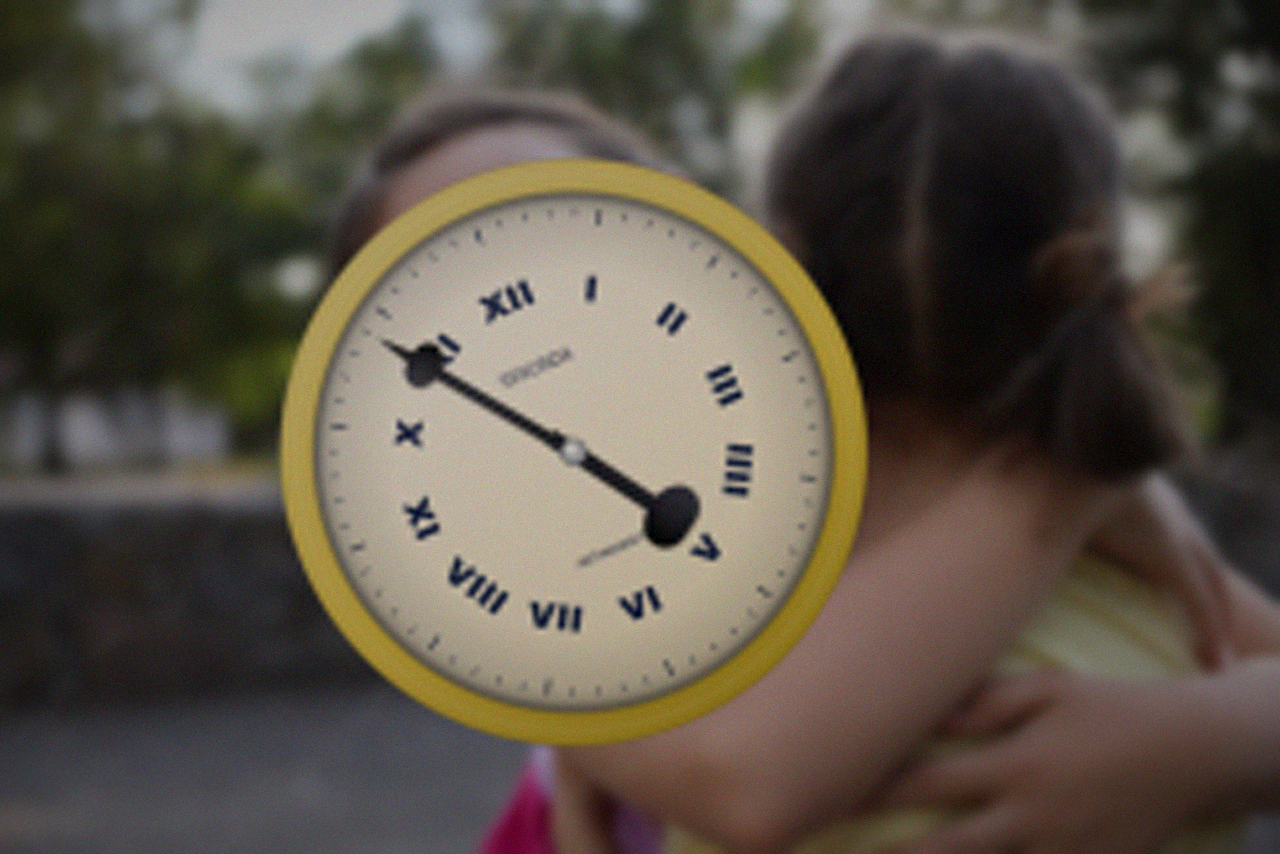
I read 4.54
